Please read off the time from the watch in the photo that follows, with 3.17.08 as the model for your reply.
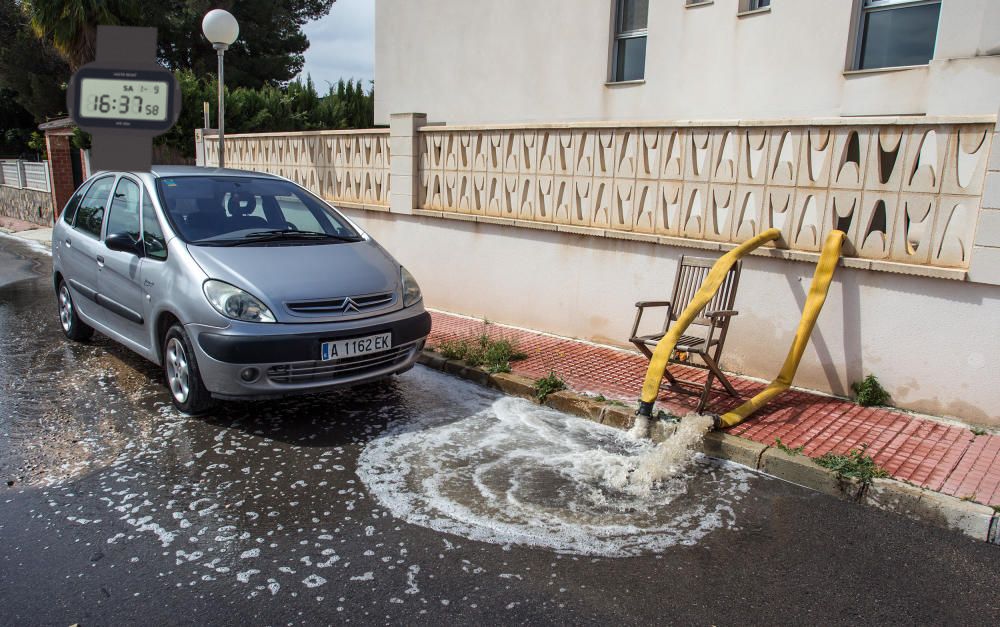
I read 16.37.58
